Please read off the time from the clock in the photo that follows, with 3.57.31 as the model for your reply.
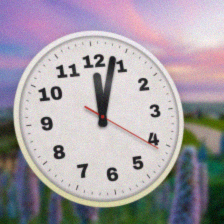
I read 12.03.21
